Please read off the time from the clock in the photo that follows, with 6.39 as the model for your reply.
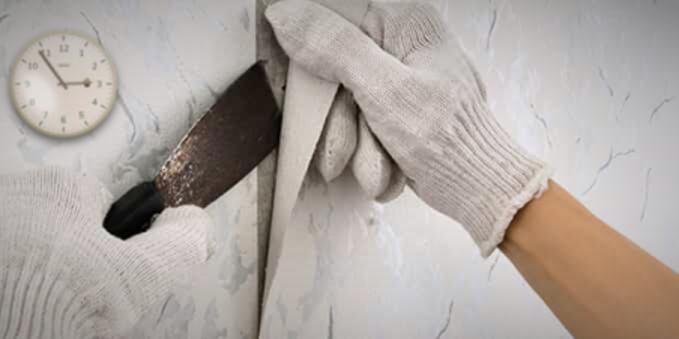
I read 2.54
